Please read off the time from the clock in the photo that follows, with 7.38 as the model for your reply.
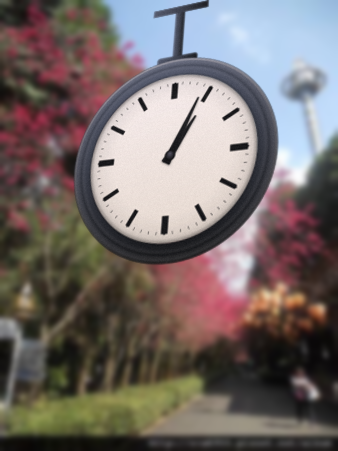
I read 1.04
